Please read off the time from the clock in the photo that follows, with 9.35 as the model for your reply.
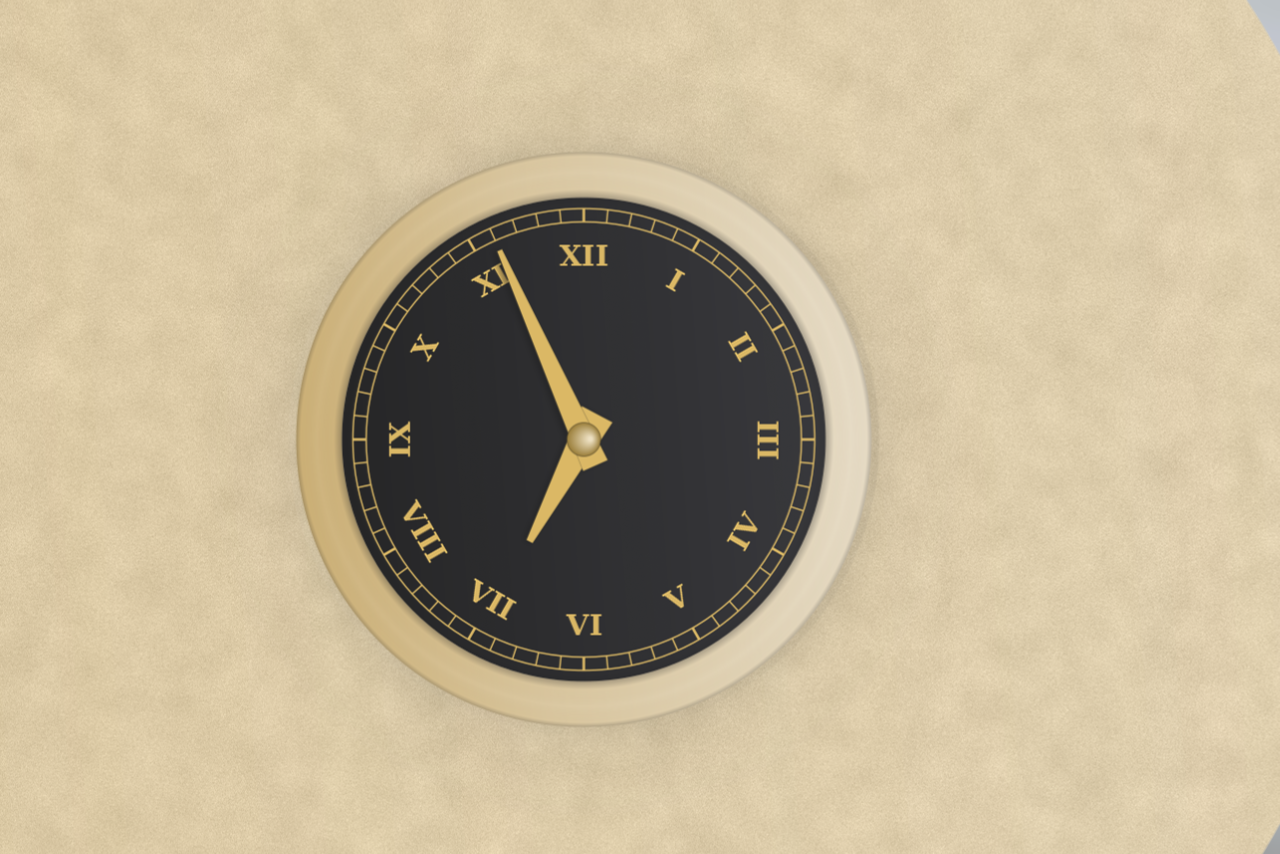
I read 6.56
